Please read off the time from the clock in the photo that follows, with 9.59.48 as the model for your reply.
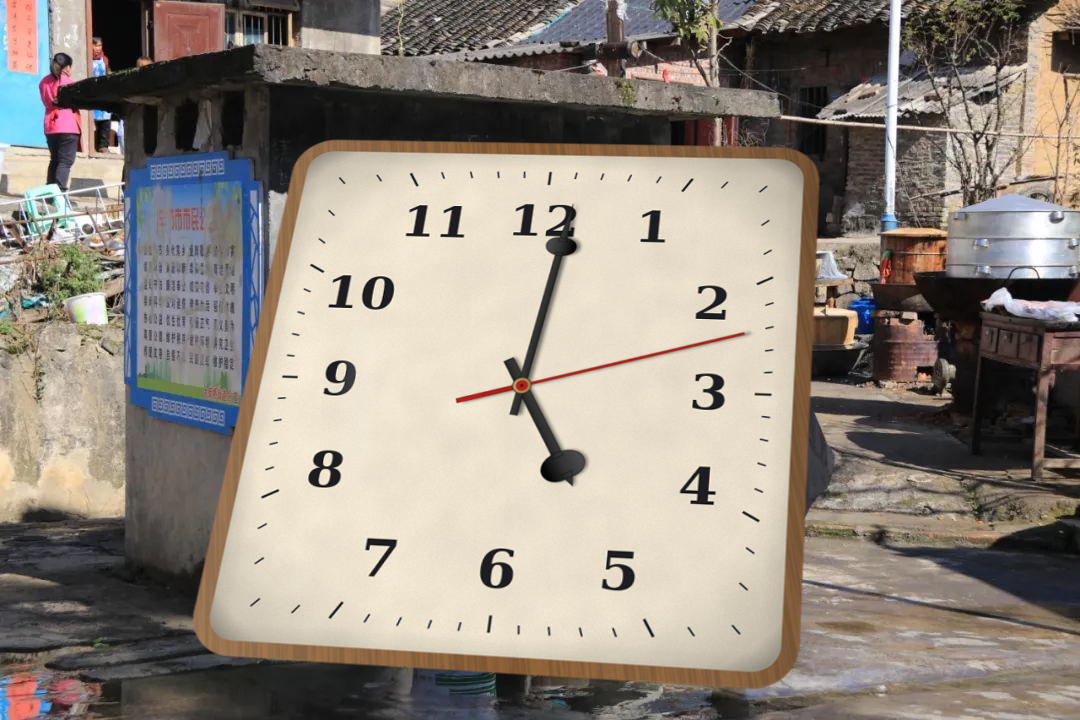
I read 5.01.12
